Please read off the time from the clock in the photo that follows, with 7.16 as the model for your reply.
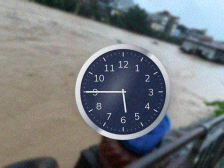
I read 5.45
